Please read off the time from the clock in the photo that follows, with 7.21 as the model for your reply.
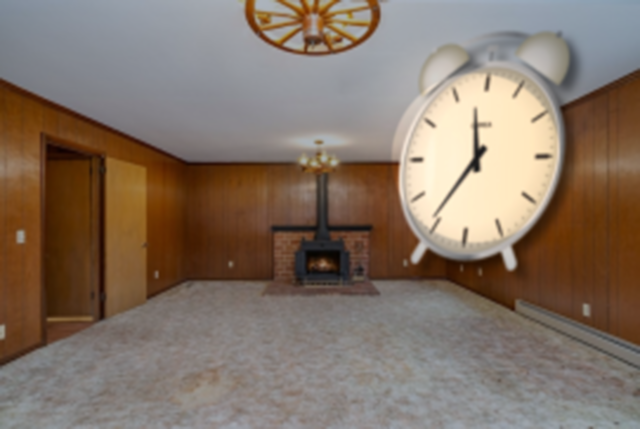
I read 11.36
